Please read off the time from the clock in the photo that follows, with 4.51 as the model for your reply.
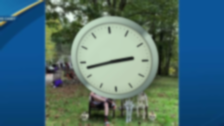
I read 2.43
